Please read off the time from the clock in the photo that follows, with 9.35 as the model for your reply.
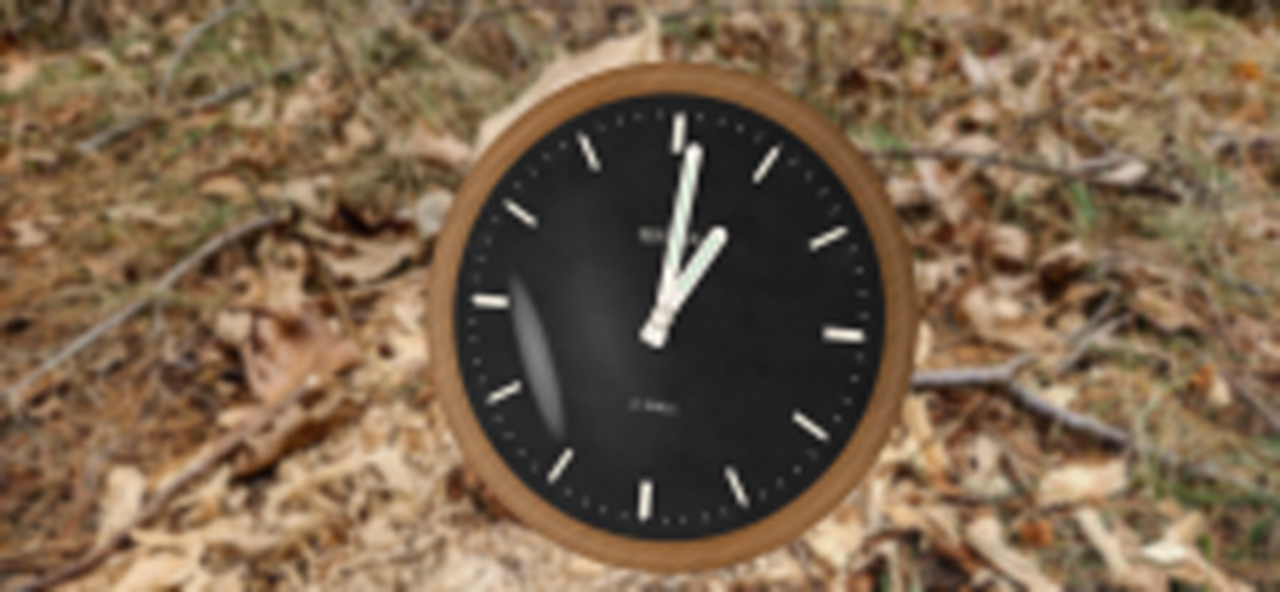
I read 1.01
